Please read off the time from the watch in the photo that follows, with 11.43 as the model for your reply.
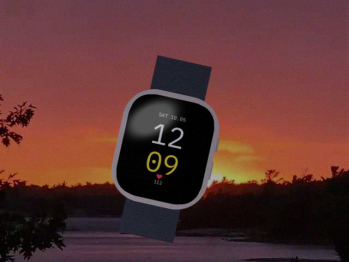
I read 12.09
